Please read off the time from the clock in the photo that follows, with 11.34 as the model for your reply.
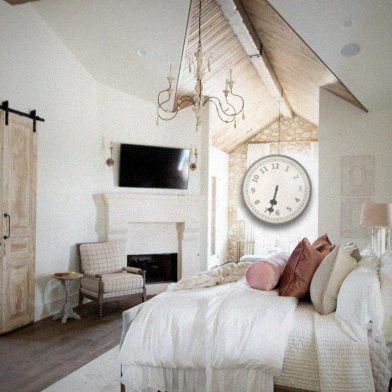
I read 6.33
